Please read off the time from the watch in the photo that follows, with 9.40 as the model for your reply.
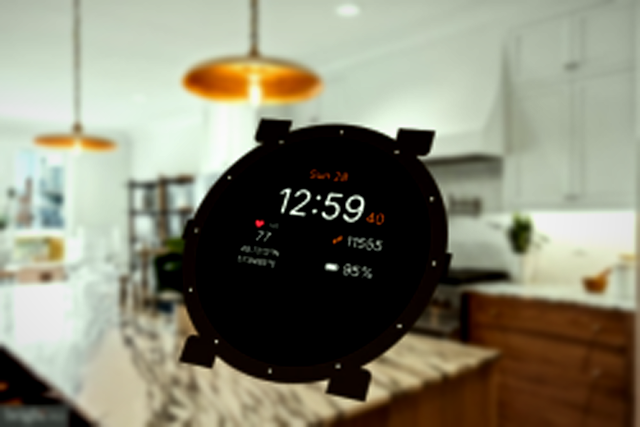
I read 12.59
